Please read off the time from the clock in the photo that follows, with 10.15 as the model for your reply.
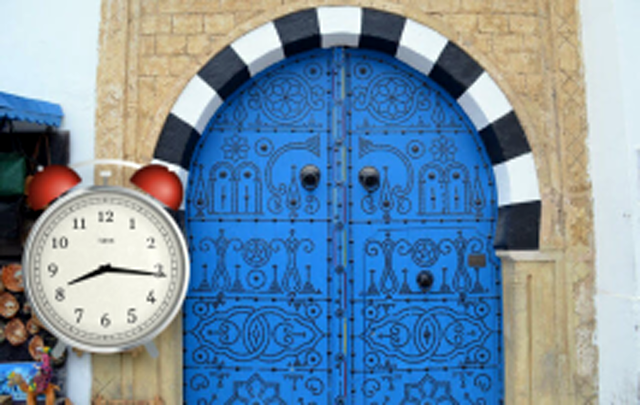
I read 8.16
